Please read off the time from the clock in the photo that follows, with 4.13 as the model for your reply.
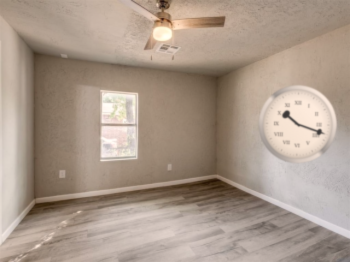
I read 10.18
